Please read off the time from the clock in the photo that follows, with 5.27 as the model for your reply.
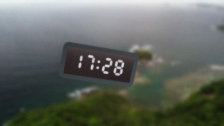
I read 17.28
